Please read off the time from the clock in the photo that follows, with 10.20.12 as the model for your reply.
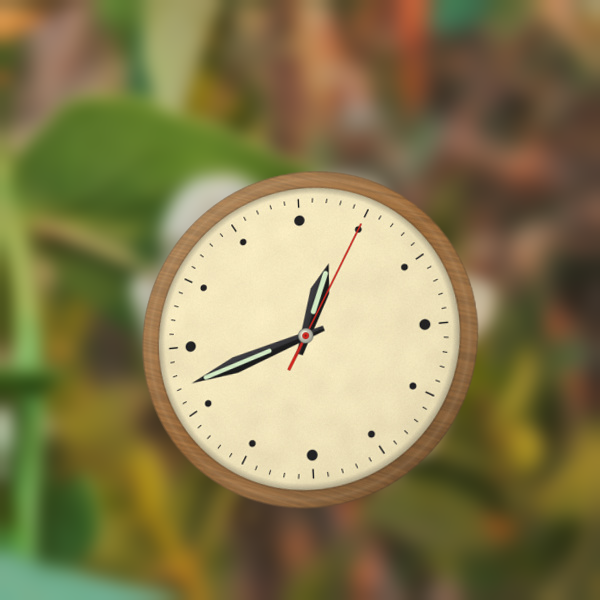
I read 12.42.05
